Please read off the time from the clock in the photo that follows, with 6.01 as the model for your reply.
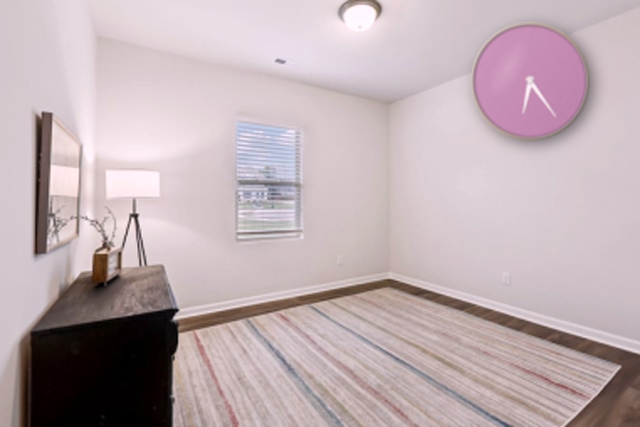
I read 6.24
